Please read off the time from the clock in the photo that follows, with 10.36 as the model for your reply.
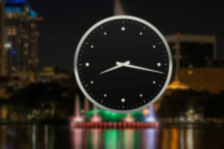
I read 8.17
